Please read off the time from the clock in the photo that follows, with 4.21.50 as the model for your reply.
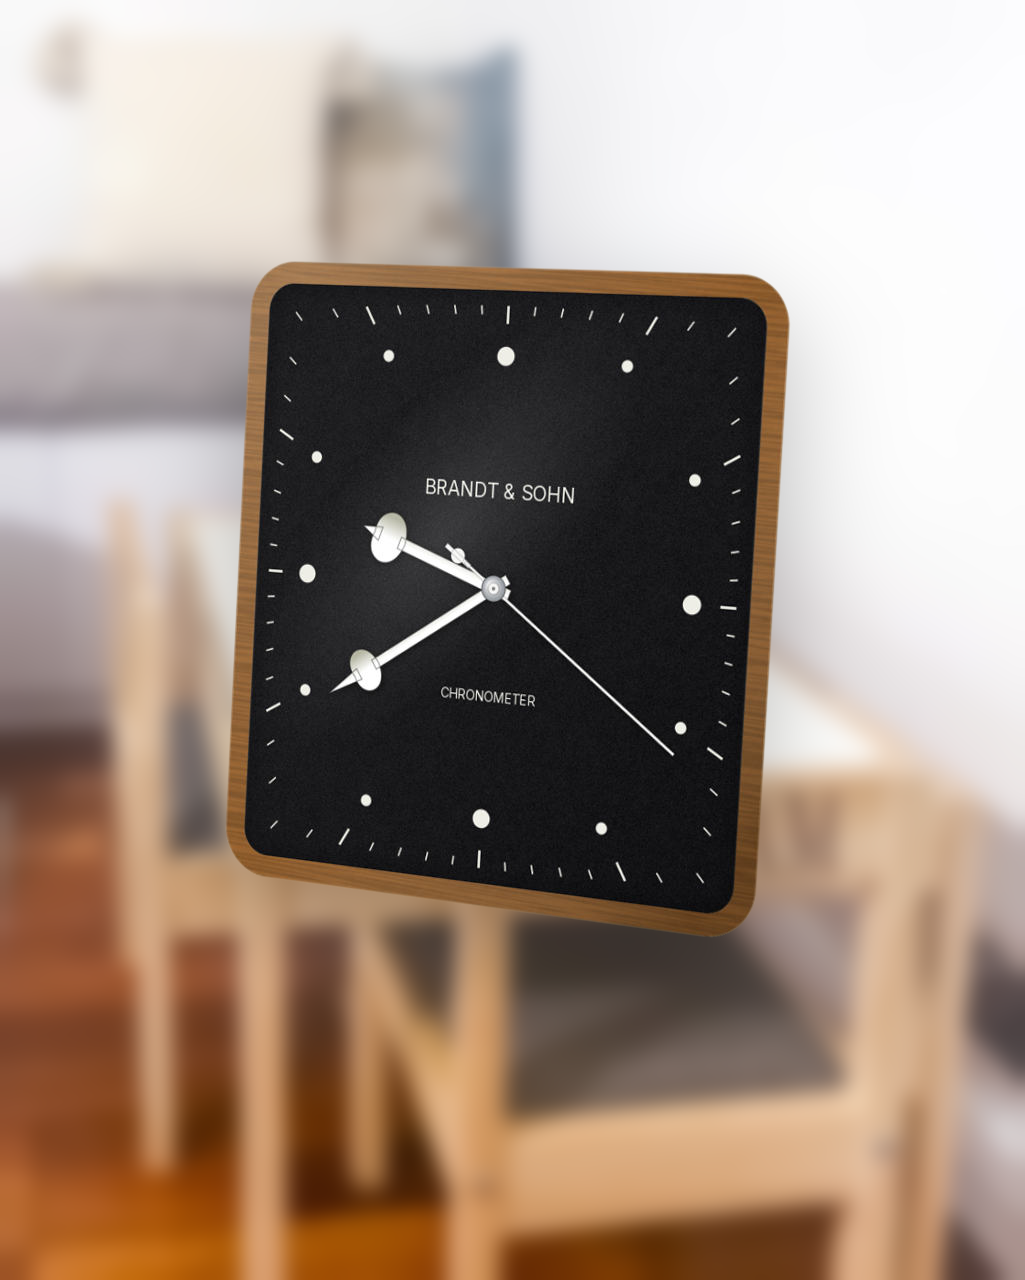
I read 9.39.21
